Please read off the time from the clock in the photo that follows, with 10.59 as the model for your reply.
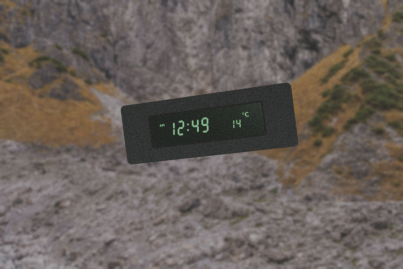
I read 12.49
